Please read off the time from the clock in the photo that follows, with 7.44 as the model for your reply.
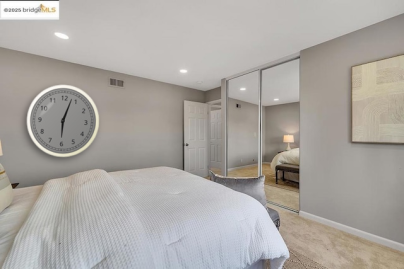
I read 6.03
